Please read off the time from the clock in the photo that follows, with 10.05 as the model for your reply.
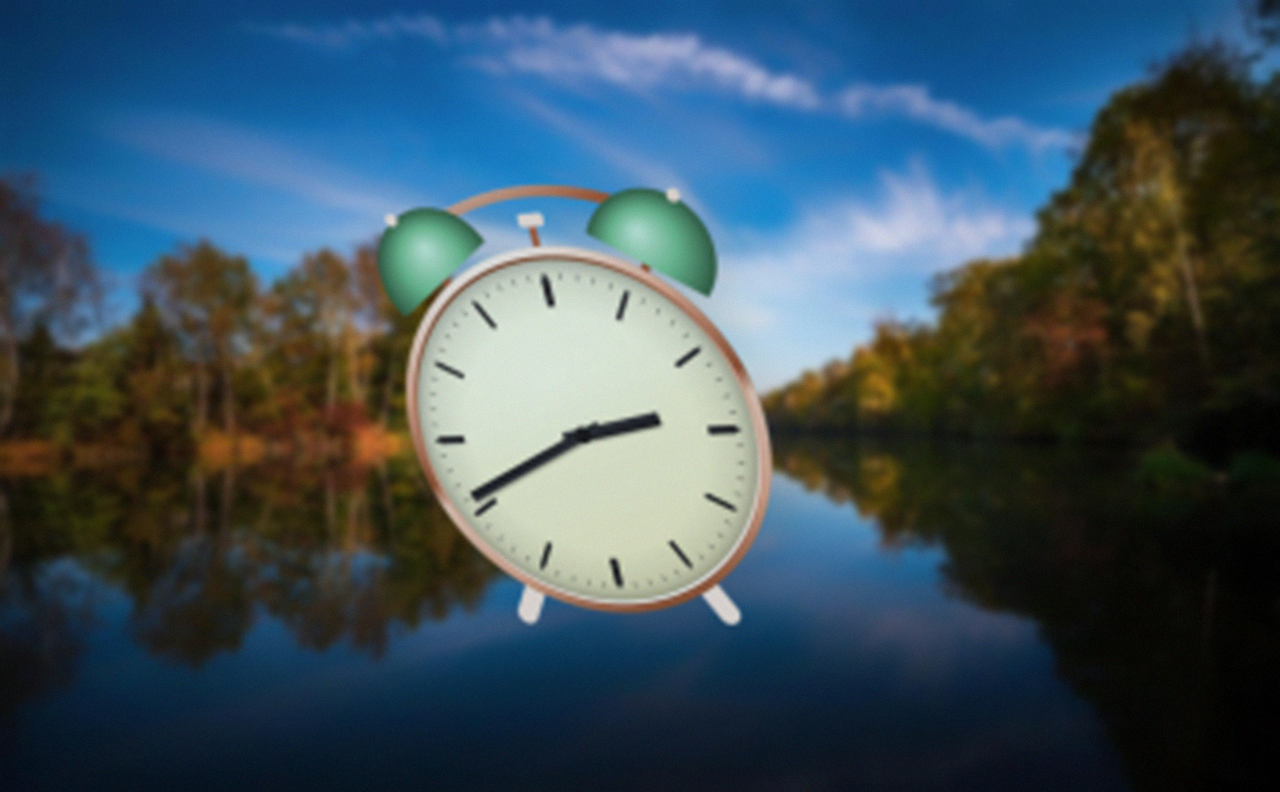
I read 2.41
